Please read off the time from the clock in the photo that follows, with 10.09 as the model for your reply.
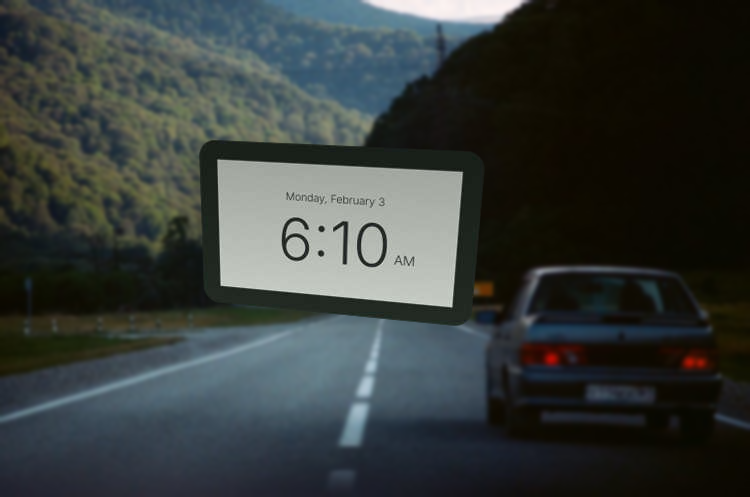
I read 6.10
